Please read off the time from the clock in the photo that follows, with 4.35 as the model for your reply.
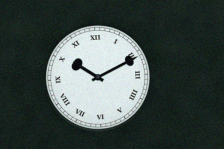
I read 10.11
